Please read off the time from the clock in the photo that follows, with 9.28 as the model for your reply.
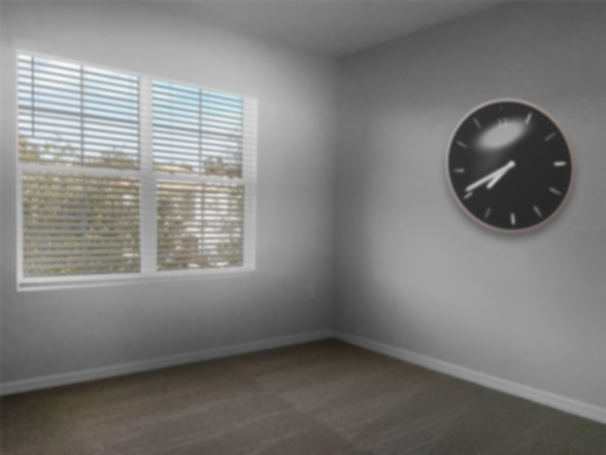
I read 7.41
